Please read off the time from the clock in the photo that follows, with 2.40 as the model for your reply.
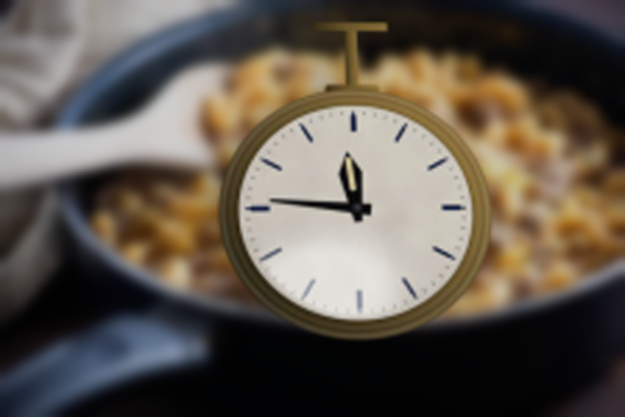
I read 11.46
